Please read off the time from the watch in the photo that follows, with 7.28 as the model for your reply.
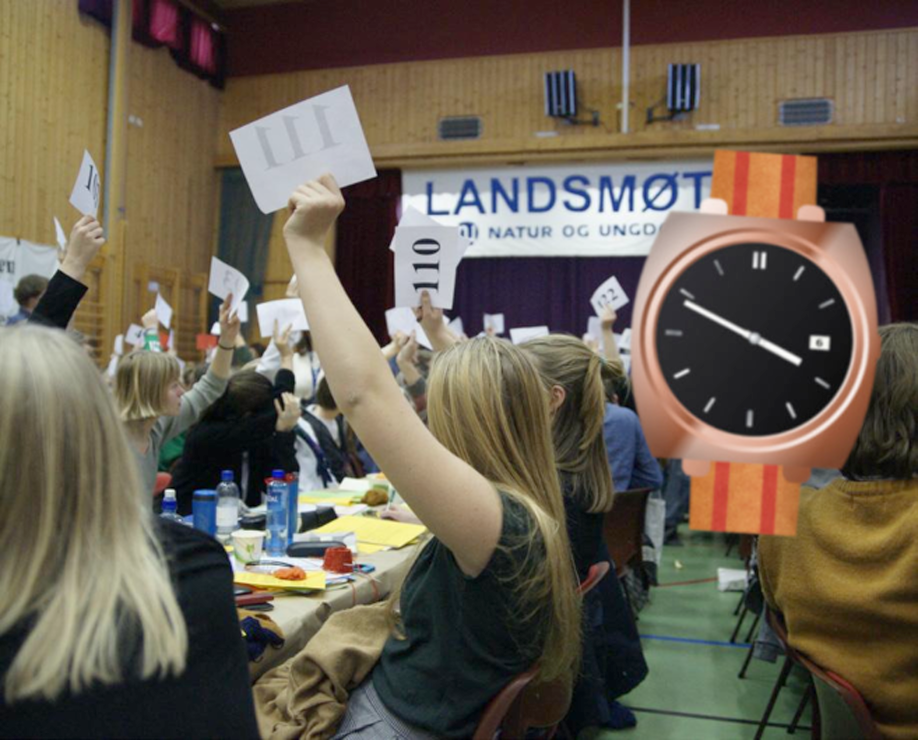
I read 3.49
